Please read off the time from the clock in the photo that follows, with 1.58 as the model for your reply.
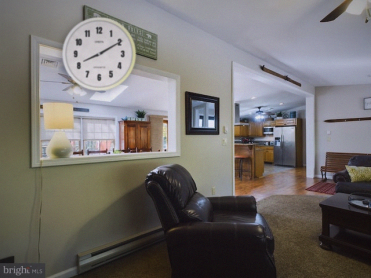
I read 8.10
